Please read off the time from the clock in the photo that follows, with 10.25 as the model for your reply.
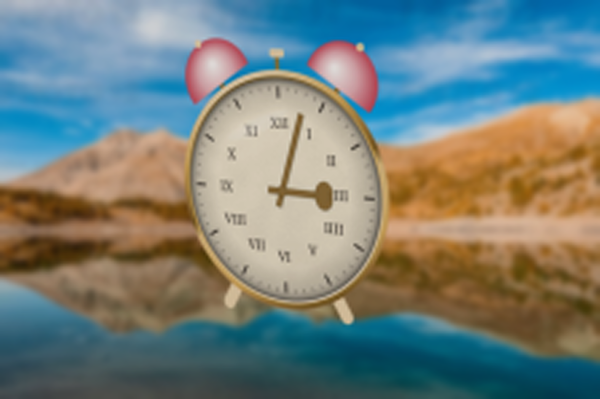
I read 3.03
